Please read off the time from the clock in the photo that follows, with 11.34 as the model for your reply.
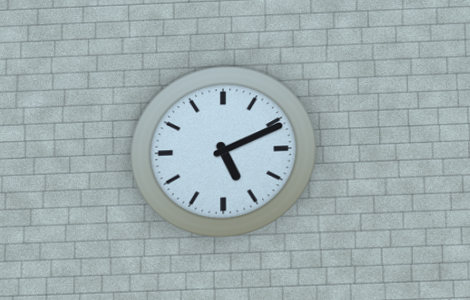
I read 5.11
